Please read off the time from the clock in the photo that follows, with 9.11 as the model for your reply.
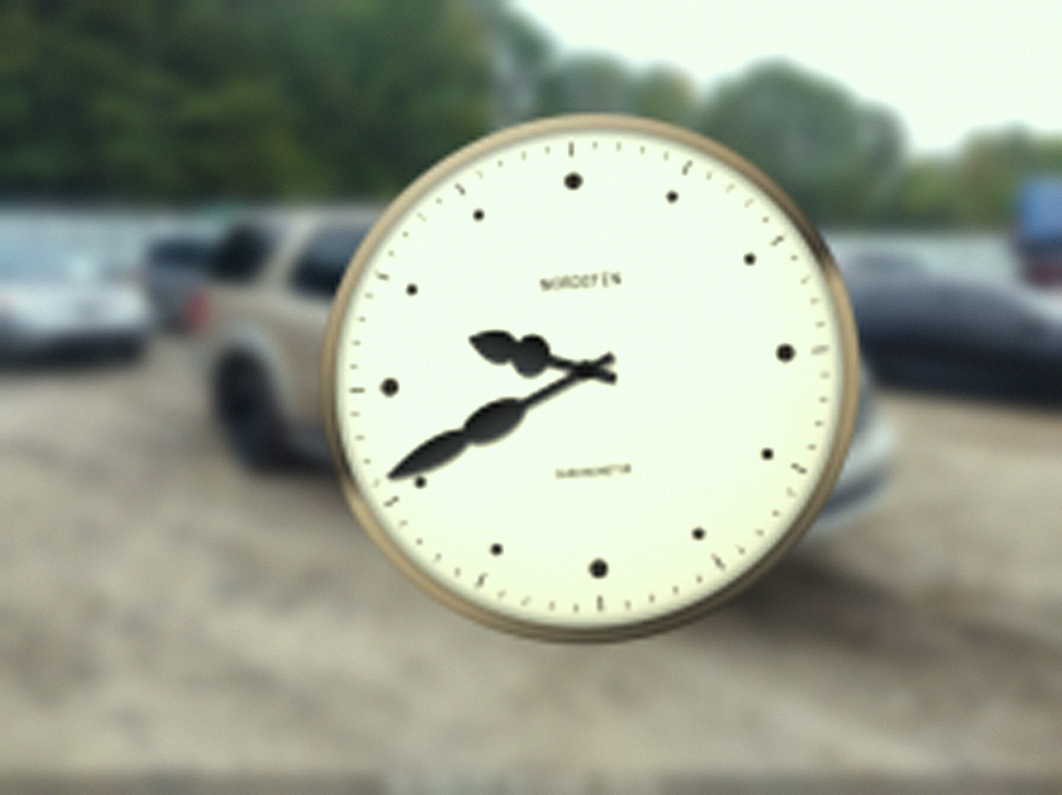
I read 9.41
